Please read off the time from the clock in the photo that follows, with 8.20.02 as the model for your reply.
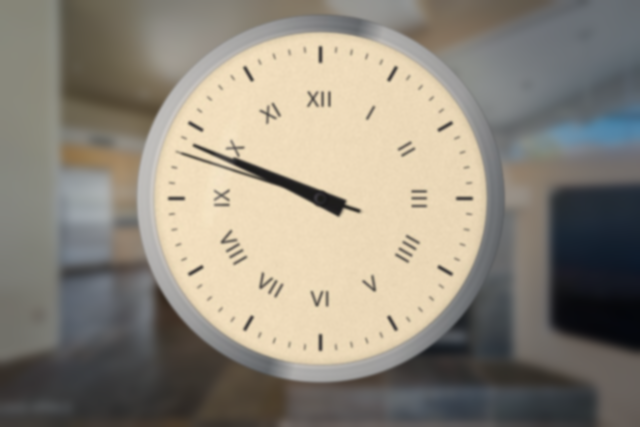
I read 9.48.48
